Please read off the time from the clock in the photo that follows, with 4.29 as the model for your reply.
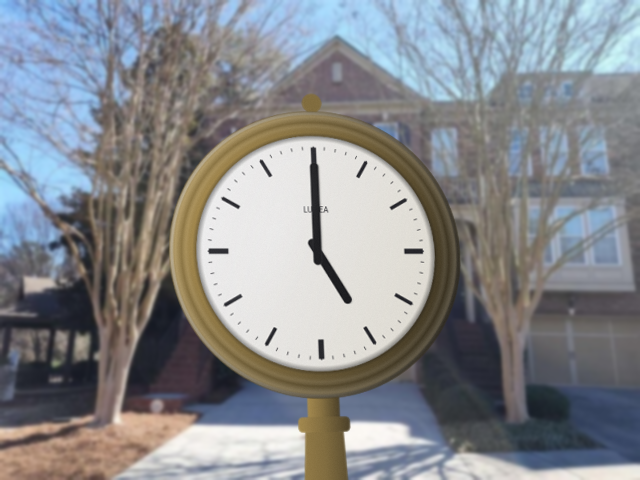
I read 5.00
